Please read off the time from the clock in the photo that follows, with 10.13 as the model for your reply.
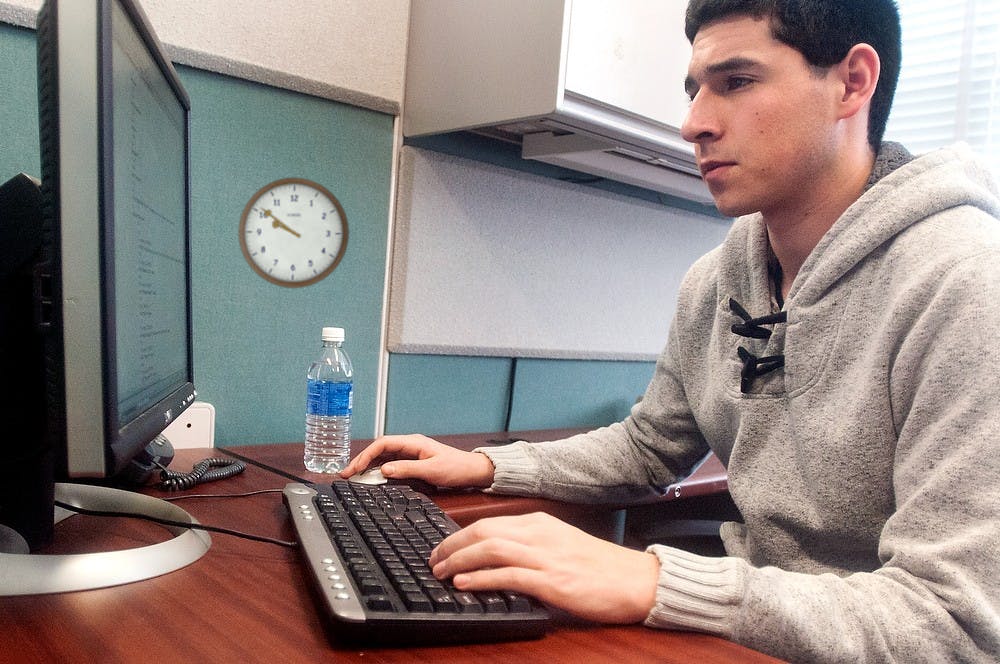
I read 9.51
